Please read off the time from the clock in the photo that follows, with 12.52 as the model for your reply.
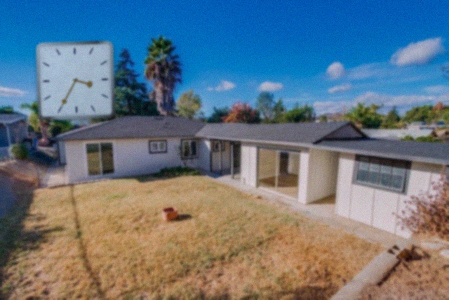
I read 3.35
